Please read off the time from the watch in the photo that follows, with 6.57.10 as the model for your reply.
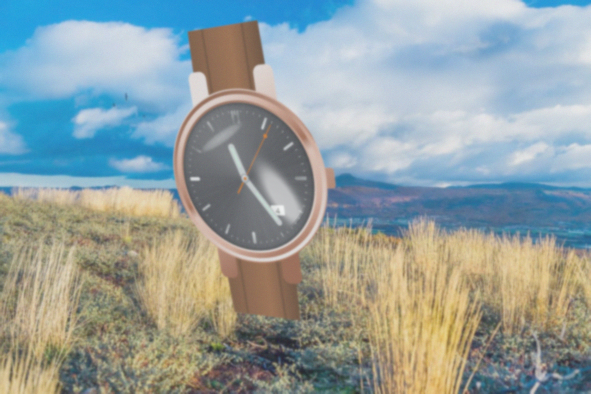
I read 11.24.06
